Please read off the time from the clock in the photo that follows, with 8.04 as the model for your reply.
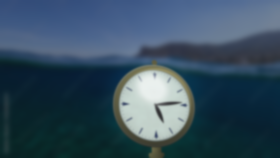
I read 5.14
